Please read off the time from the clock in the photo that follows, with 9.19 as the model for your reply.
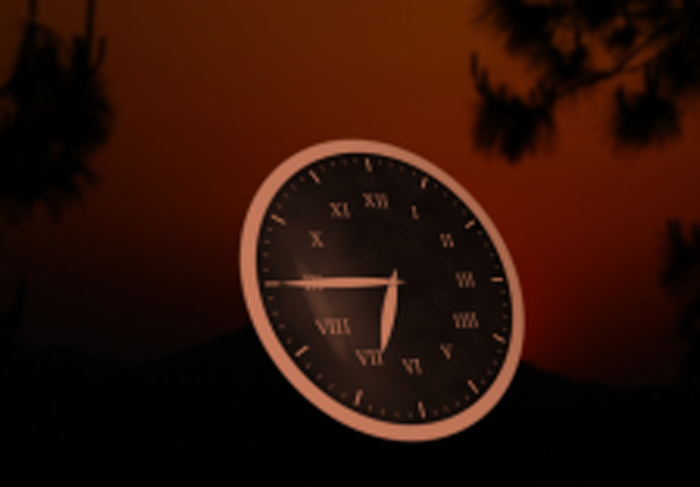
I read 6.45
